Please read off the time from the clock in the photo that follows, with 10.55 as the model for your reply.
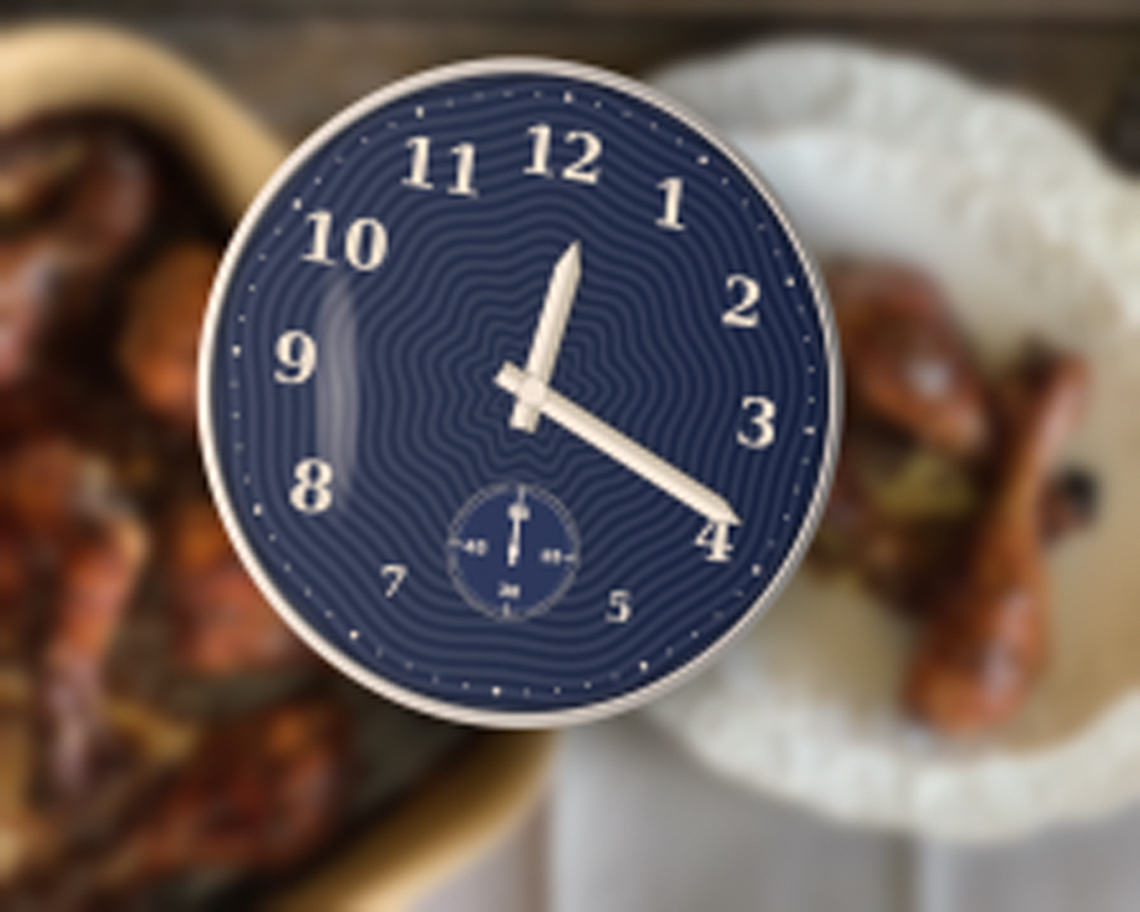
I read 12.19
